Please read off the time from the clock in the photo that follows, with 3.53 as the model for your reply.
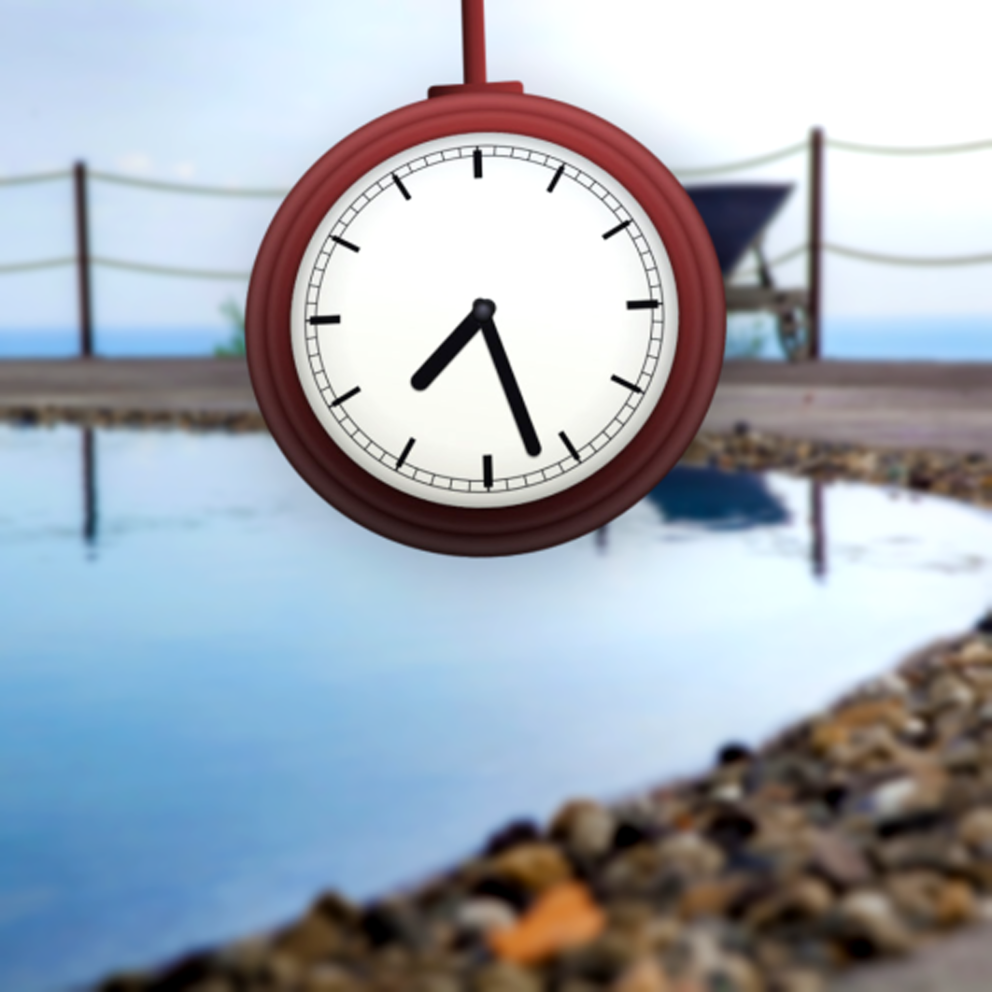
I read 7.27
